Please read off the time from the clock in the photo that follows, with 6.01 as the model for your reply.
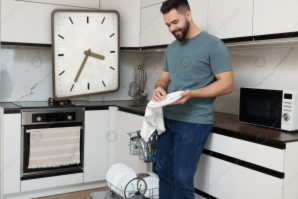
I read 3.35
